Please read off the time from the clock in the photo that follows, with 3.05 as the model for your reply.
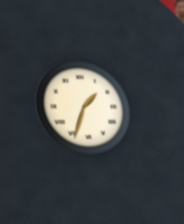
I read 1.34
